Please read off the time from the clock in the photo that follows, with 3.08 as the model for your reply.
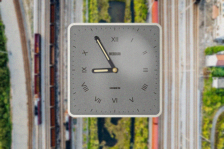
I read 8.55
